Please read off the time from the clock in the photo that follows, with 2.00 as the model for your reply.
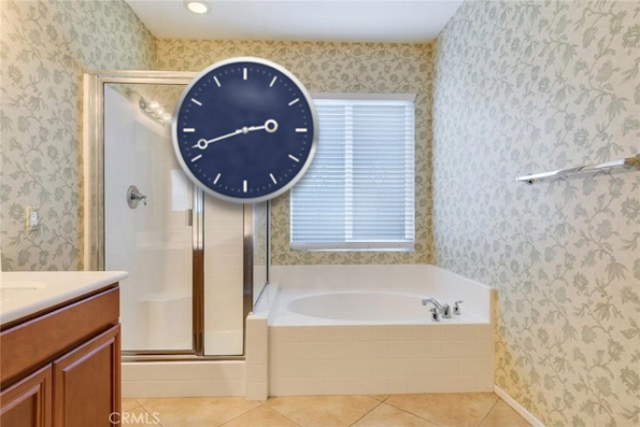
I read 2.42
